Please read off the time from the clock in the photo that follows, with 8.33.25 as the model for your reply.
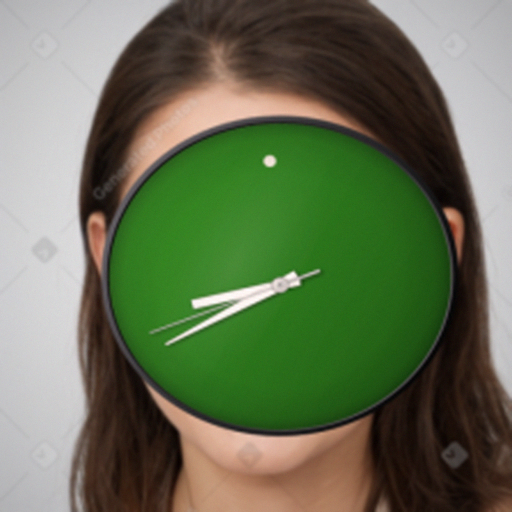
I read 8.40.42
